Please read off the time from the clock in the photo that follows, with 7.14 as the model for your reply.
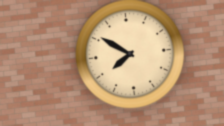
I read 7.51
